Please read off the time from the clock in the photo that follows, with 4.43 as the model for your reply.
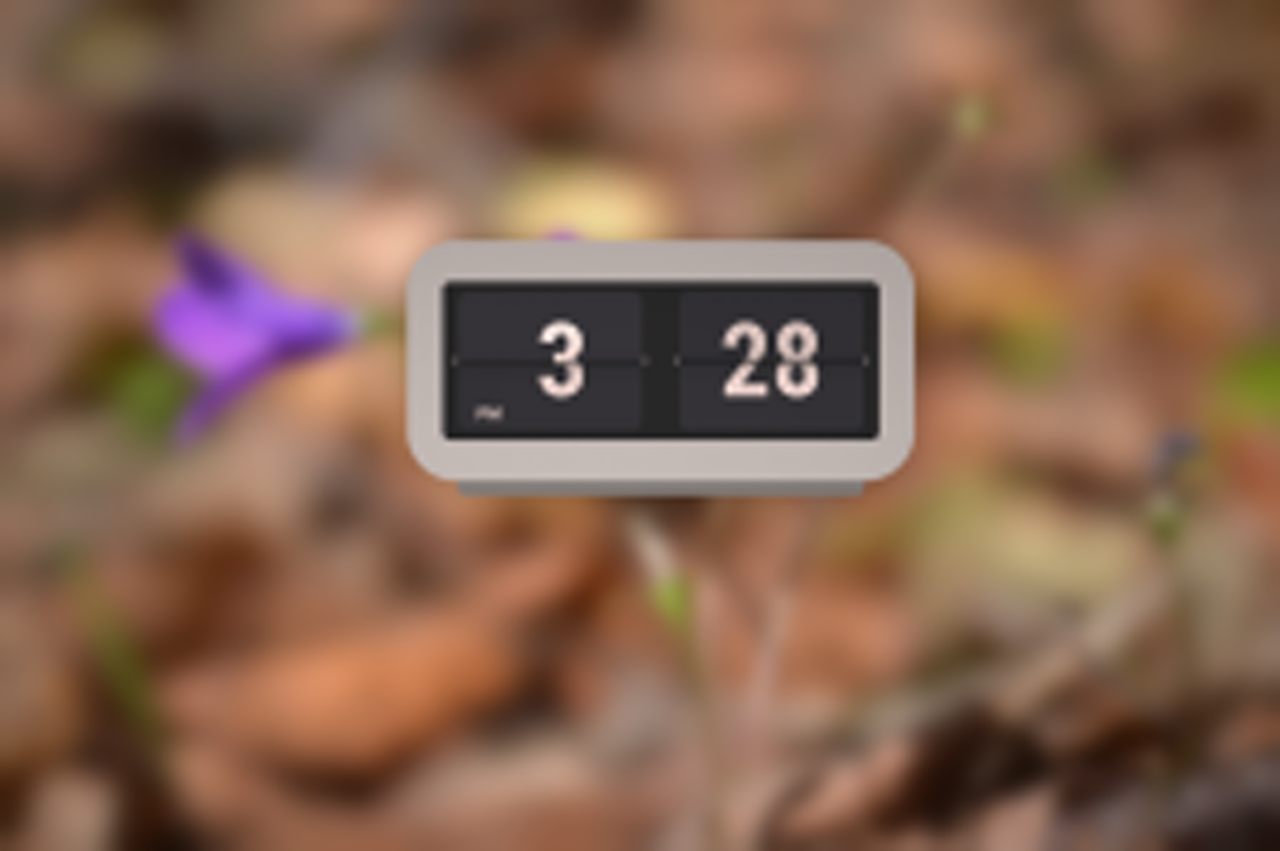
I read 3.28
